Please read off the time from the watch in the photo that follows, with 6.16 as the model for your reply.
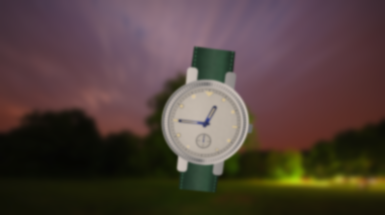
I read 12.45
